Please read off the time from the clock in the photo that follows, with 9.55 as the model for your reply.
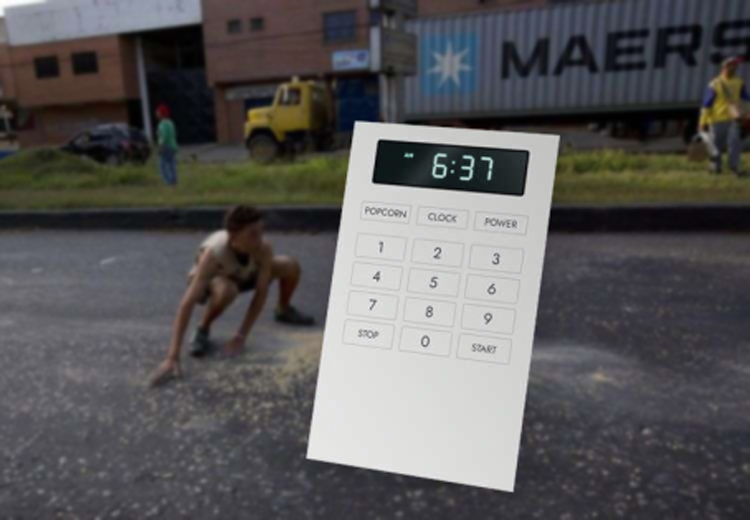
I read 6.37
